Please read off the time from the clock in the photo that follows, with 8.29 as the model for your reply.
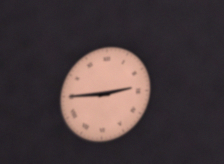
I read 2.45
